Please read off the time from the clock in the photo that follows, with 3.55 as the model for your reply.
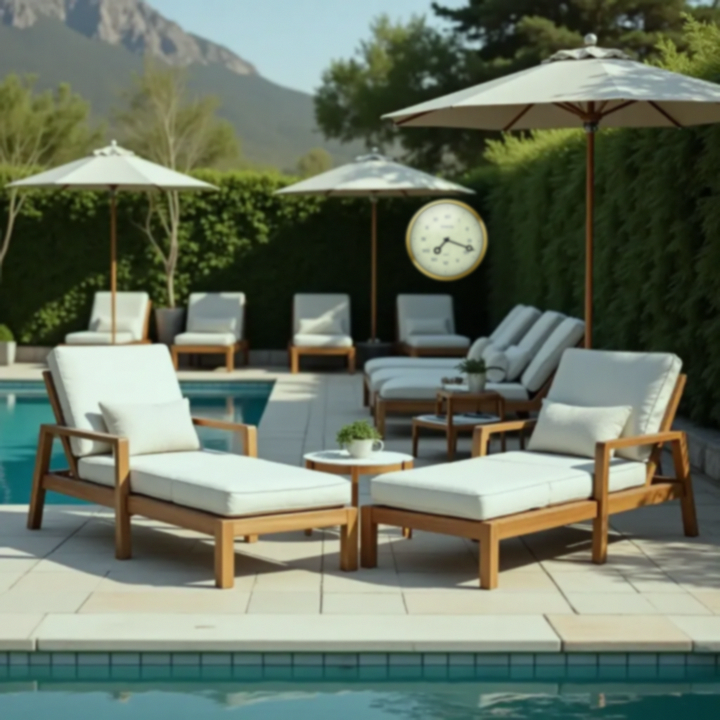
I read 7.18
